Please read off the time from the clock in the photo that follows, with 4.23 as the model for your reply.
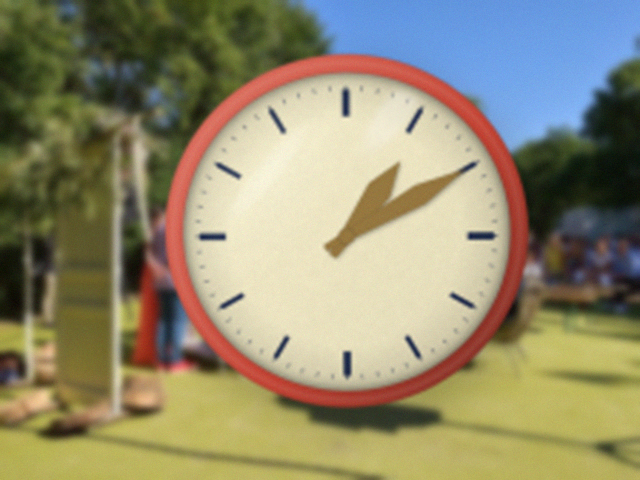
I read 1.10
